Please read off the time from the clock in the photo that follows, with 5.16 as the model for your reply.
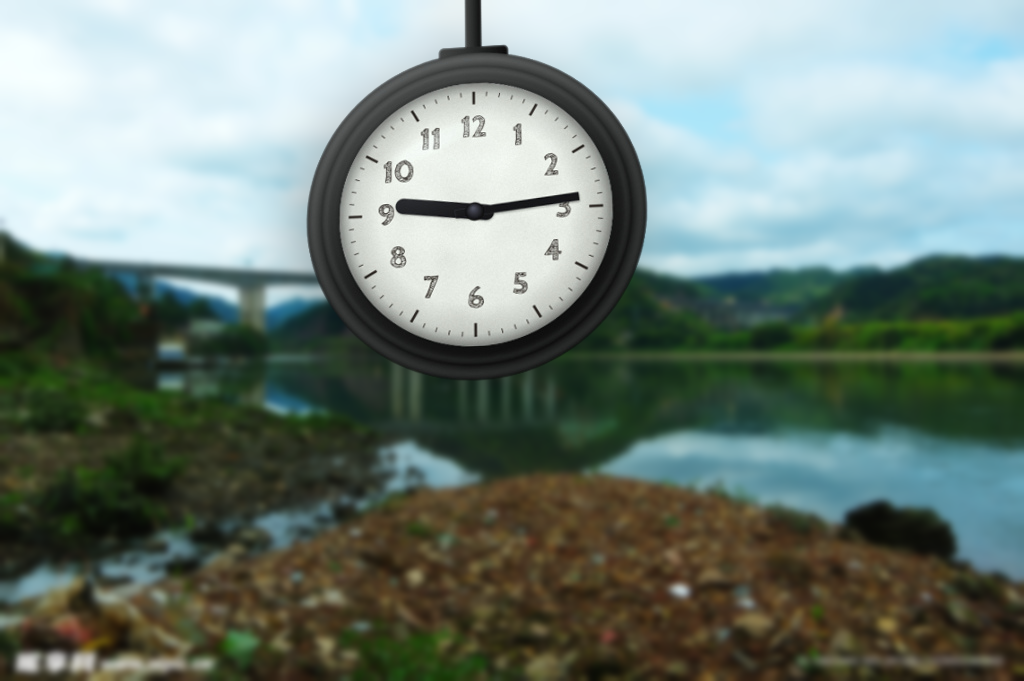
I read 9.14
